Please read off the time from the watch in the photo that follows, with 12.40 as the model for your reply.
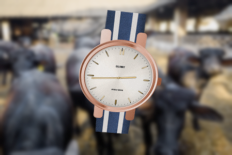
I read 2.44
